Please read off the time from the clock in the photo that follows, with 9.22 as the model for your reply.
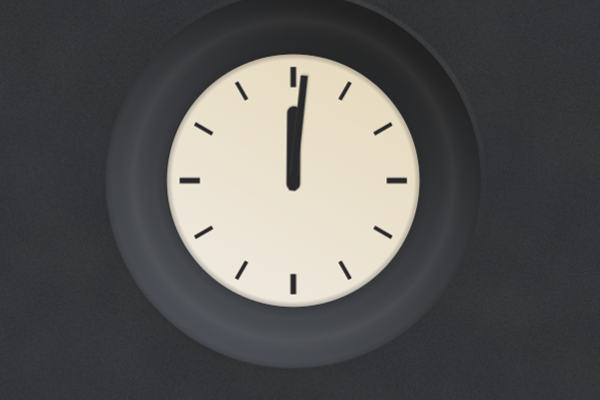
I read 12.01
